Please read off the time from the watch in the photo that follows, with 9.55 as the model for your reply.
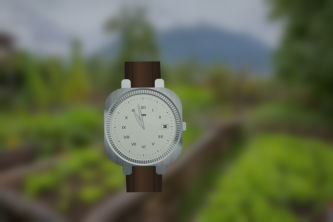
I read 10.58
